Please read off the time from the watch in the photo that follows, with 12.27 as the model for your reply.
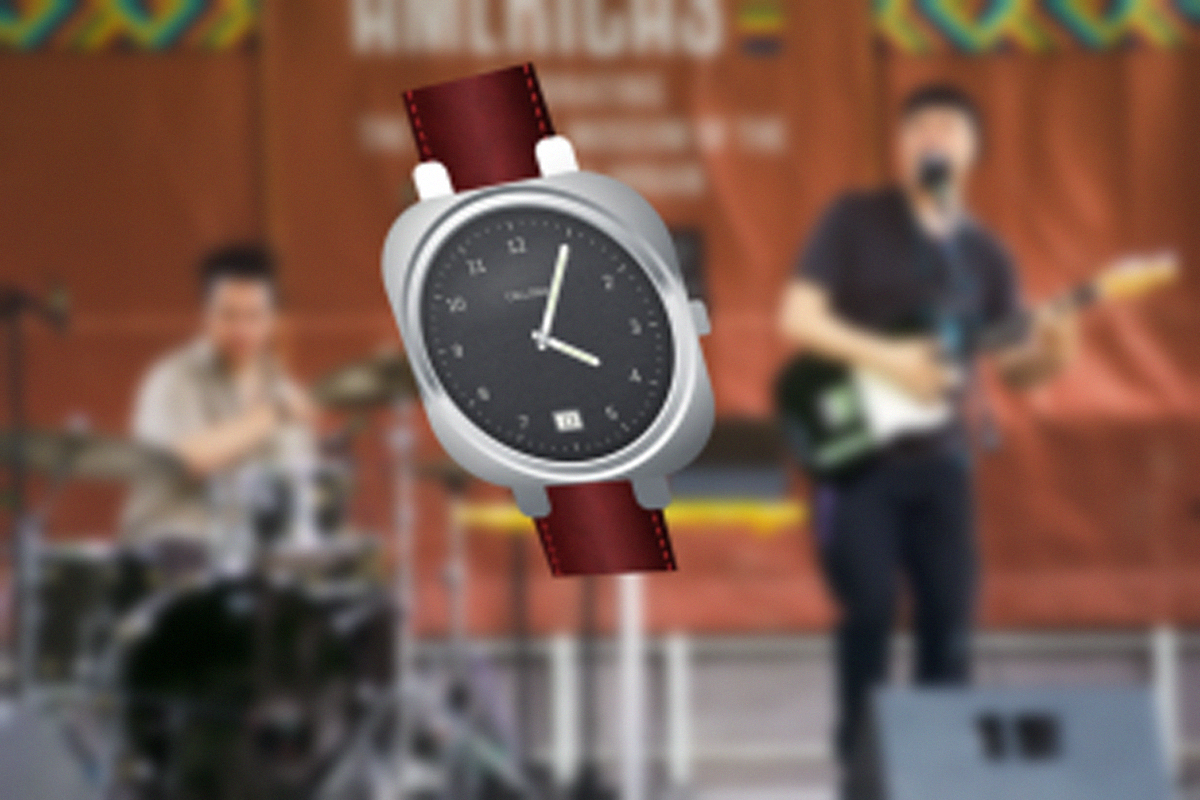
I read 4.05
